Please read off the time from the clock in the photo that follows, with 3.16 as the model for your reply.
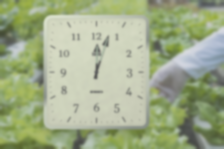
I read 12.03
